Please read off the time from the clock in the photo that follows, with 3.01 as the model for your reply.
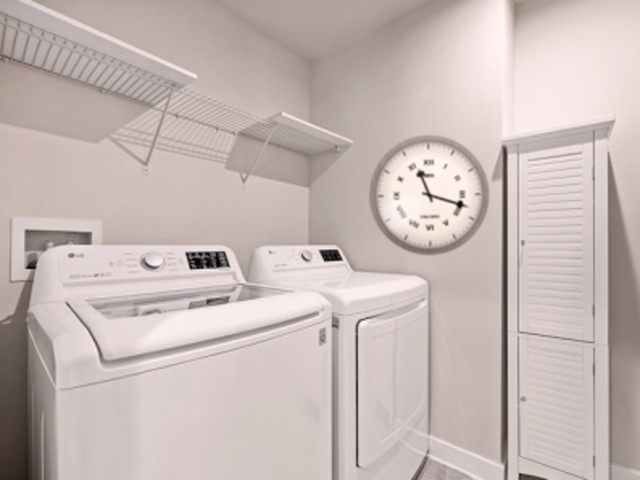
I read 11.18
